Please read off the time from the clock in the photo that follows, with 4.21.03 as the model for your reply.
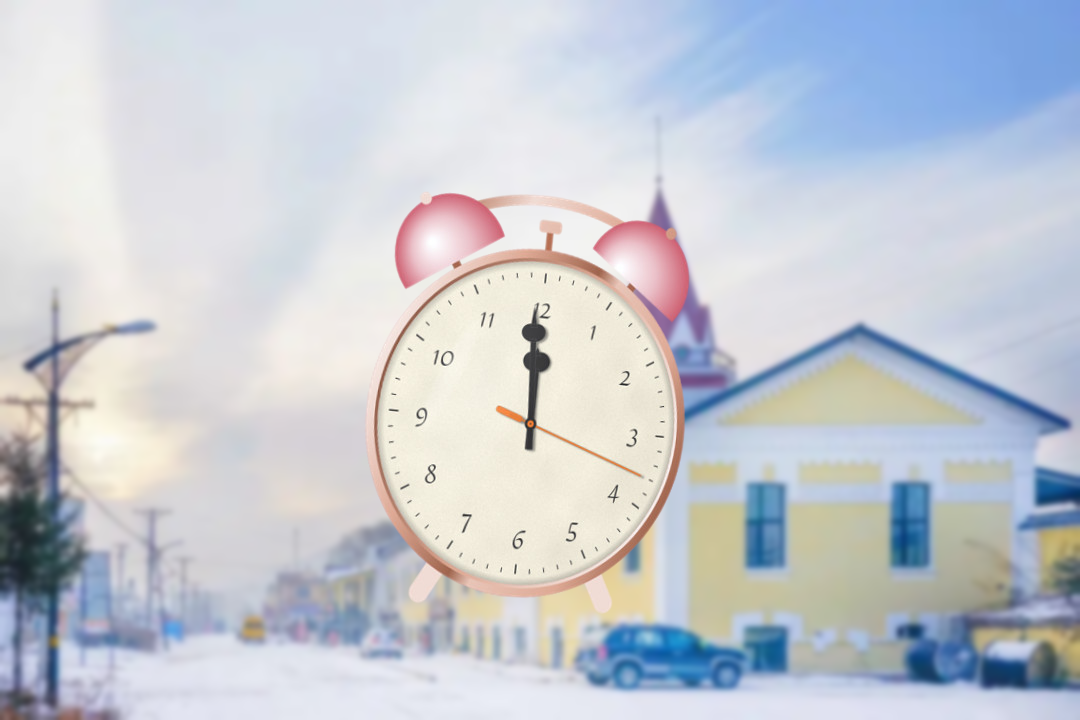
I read 11.59.18
